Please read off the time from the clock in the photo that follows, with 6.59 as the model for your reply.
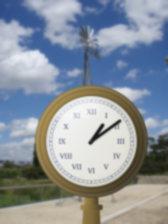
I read 1.09
